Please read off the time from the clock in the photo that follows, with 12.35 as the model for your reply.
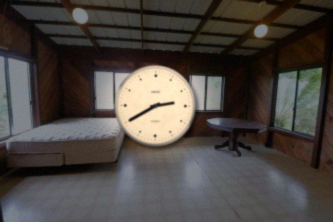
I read 2.40
